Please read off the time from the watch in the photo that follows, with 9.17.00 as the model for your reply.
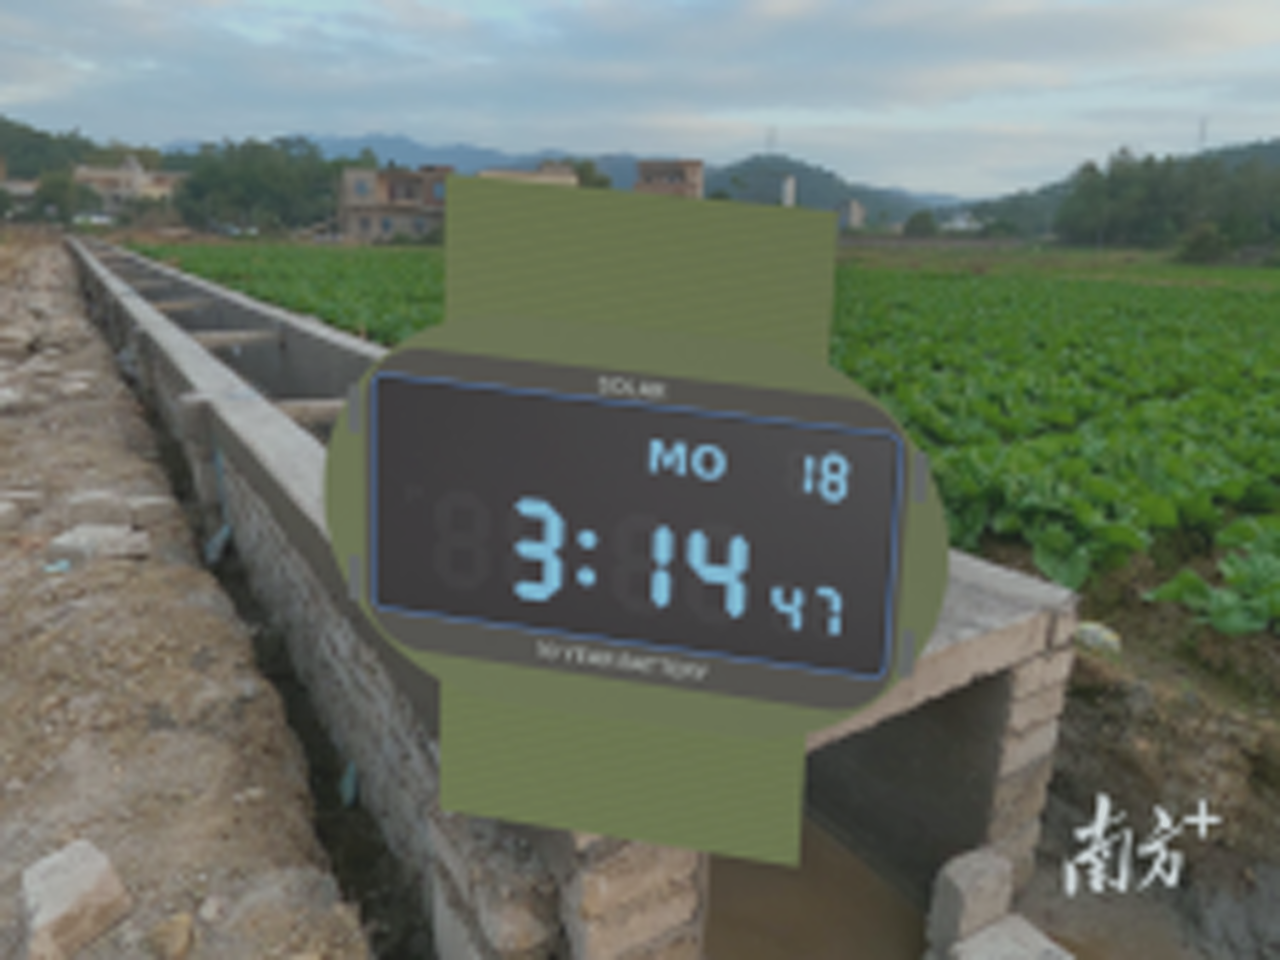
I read 3.14.47
